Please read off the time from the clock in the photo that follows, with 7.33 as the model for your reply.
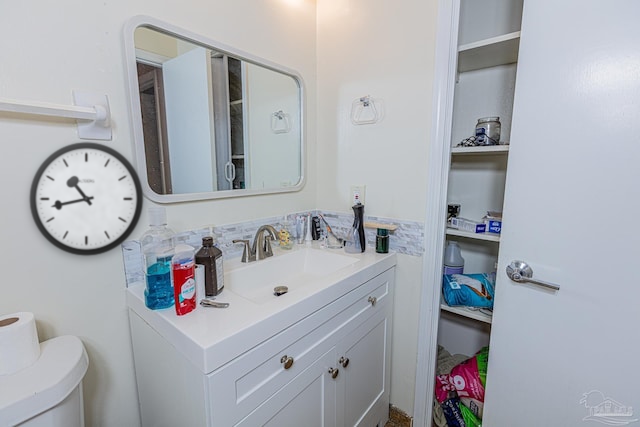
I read 10.43
